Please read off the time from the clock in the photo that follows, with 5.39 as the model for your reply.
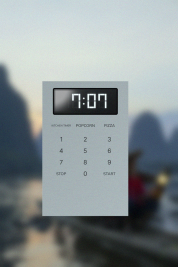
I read 7.07
